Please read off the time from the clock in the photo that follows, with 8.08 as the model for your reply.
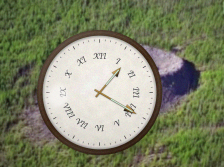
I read 1.20
